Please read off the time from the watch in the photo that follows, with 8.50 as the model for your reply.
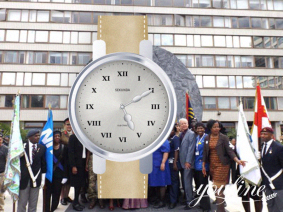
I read 5.10
